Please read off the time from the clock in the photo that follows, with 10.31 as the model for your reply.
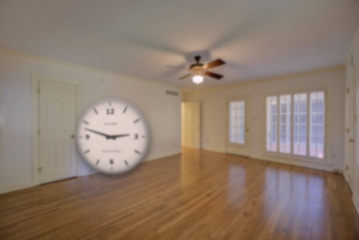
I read 2.48
